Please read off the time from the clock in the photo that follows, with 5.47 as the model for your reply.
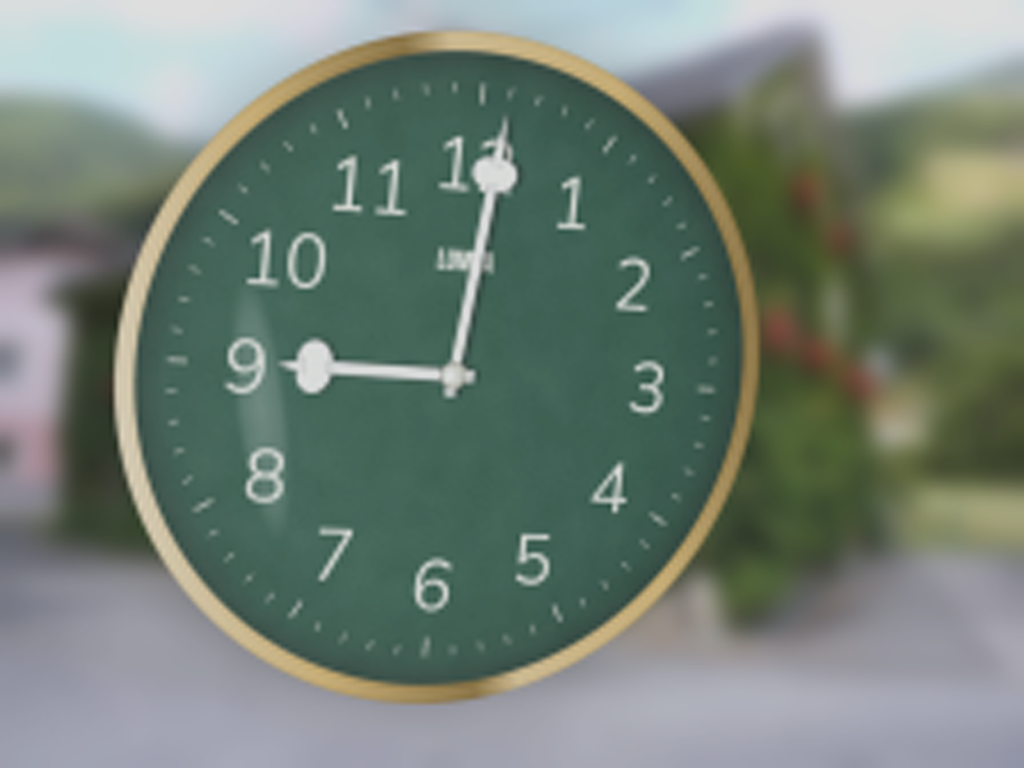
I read 9.01
